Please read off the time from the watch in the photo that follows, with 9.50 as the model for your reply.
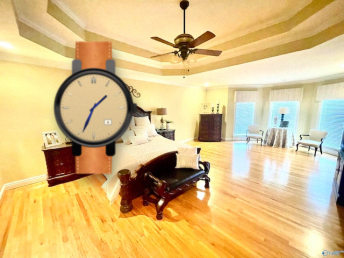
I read 1.34
